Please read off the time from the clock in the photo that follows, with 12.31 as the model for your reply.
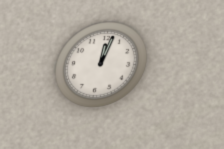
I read 12.02
